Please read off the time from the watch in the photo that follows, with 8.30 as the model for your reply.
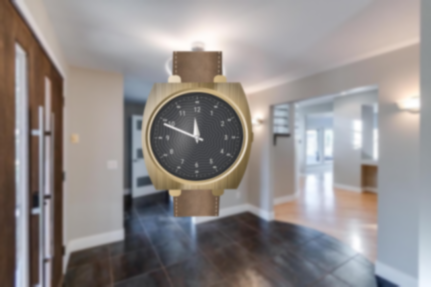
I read 11.49
